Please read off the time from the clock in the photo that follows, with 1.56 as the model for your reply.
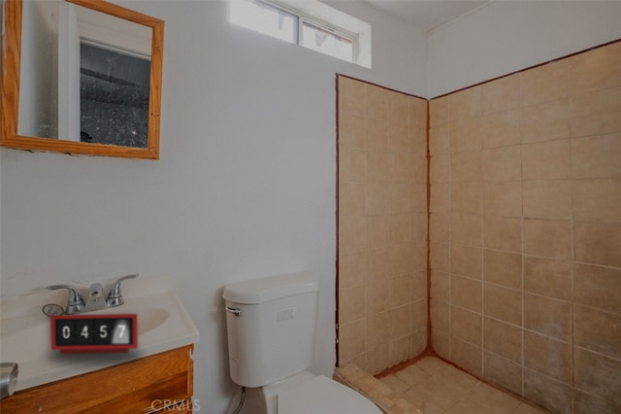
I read 4.57
